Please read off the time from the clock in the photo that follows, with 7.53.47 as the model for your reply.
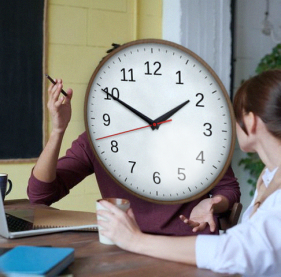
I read 1.49.42
